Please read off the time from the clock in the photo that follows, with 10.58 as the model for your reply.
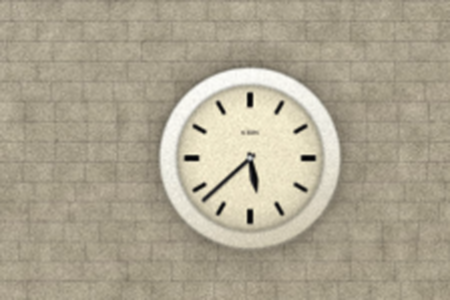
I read 5.38
